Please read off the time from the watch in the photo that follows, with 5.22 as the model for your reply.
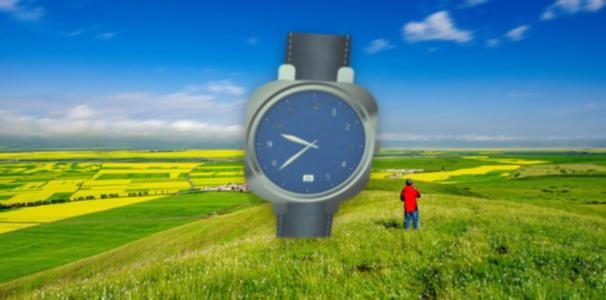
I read 9.38
